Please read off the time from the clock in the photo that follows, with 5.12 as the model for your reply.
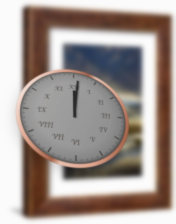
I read 12.01
